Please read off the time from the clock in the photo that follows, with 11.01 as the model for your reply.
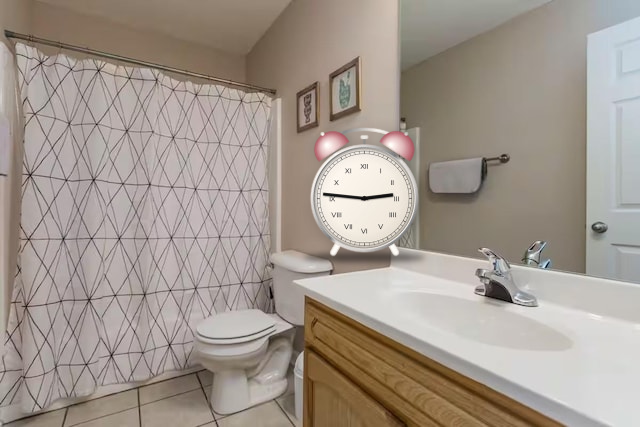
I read 2.46
